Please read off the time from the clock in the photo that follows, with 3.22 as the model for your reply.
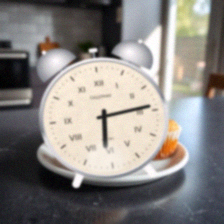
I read 6.14
